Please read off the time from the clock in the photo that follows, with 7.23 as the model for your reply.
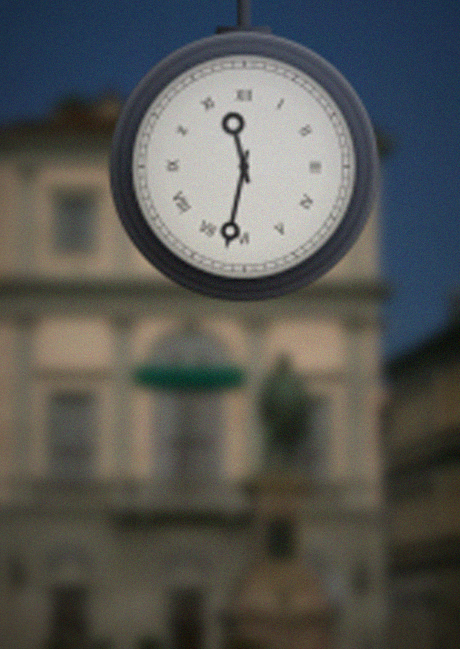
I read 11.32
